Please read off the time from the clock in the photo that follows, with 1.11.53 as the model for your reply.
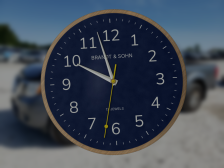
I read 9.57.32
